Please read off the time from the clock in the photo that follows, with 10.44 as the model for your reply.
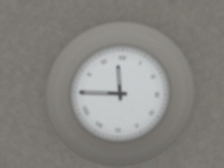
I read 11.45
